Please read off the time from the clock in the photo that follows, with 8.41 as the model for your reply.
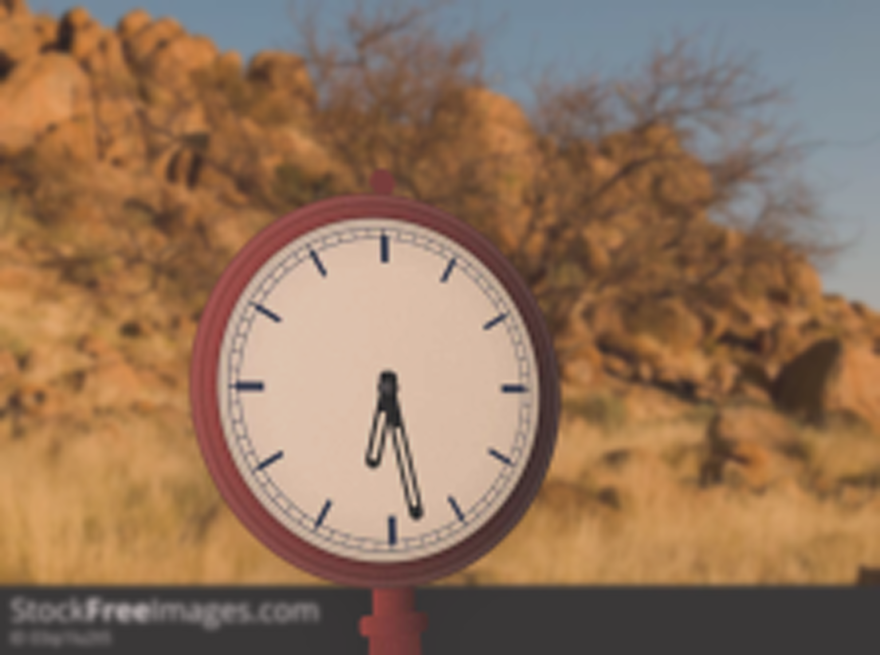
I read 6.28
